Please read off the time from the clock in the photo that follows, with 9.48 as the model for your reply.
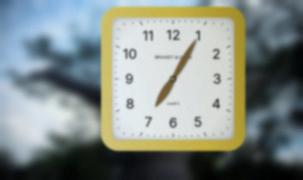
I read 7.05
